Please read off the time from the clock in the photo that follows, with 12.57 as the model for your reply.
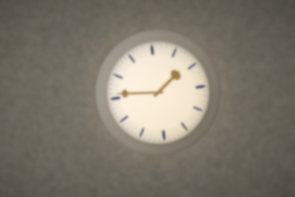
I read 1.46
